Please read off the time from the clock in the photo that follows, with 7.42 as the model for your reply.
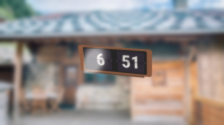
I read 6.51
